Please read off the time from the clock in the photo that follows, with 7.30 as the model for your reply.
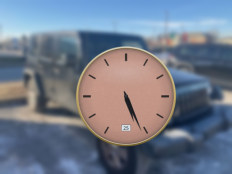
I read 5.26
